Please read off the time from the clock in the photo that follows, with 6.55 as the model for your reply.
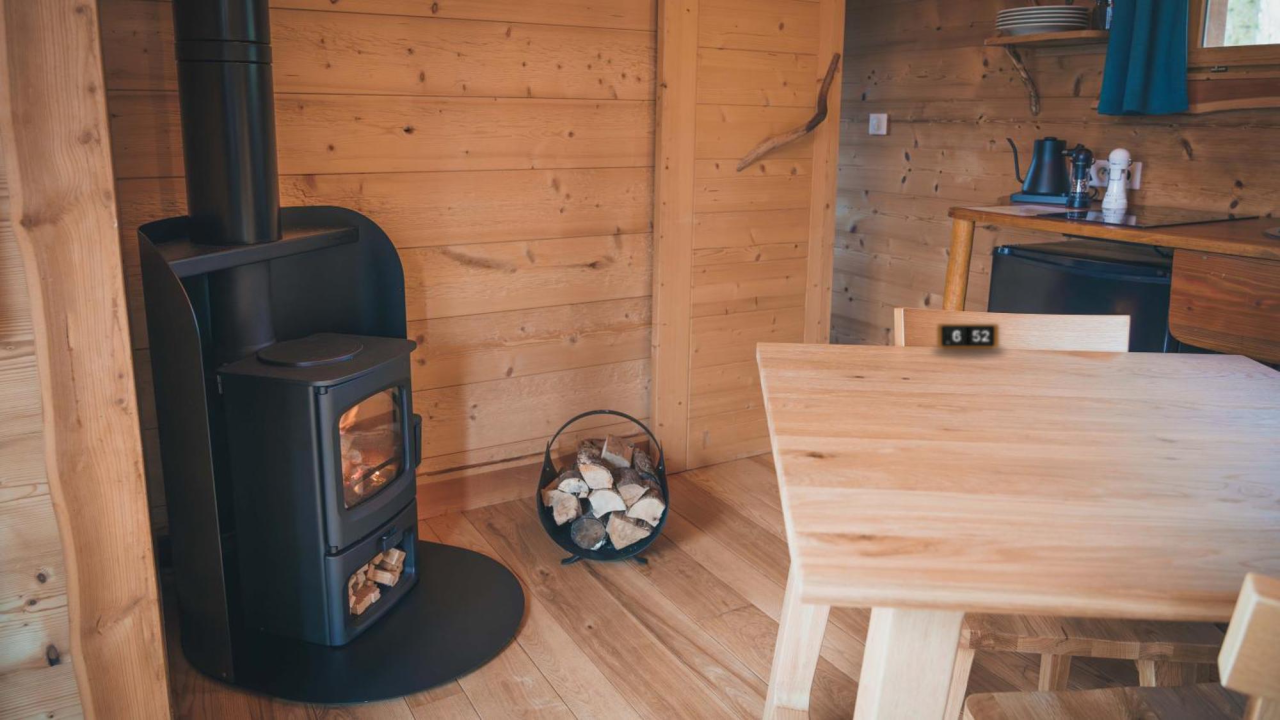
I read 6.52
